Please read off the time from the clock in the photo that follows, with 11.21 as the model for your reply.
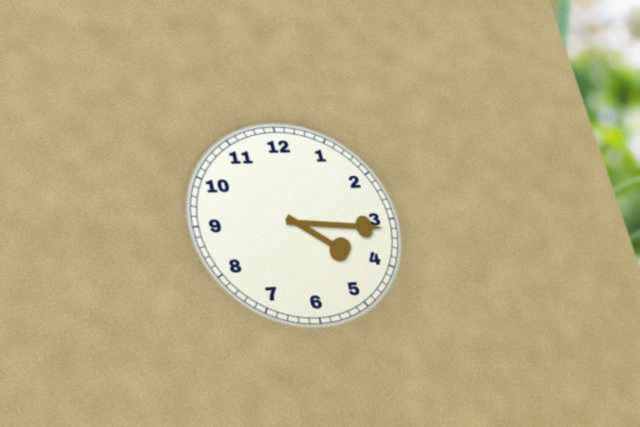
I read 4.16
